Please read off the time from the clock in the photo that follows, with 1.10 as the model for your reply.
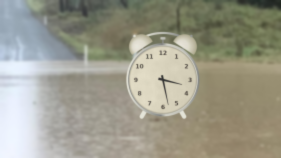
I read 3.28
